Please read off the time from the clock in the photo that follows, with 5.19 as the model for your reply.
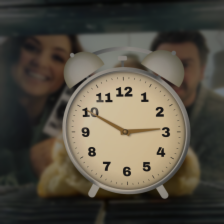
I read 2.50
